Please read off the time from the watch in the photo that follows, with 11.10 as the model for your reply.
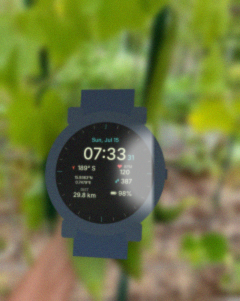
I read 7.33
